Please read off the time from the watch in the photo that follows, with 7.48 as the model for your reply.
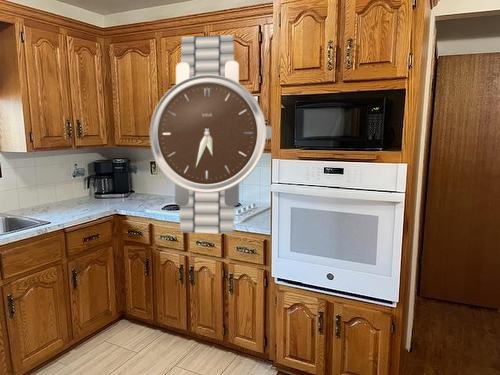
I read 5.33
